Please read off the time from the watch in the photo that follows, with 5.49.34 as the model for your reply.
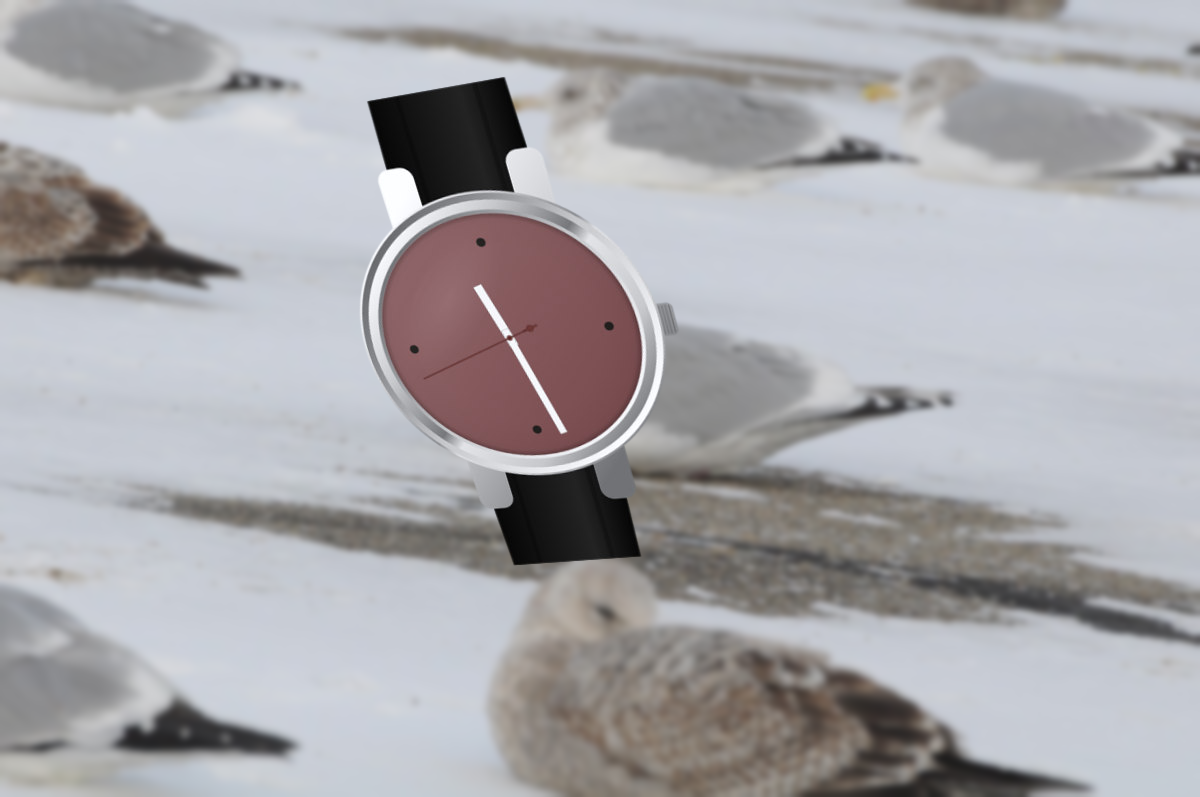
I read 11.27.42
